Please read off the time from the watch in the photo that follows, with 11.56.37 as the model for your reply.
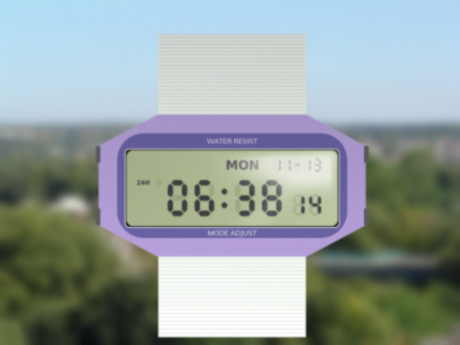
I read 6.38.14
